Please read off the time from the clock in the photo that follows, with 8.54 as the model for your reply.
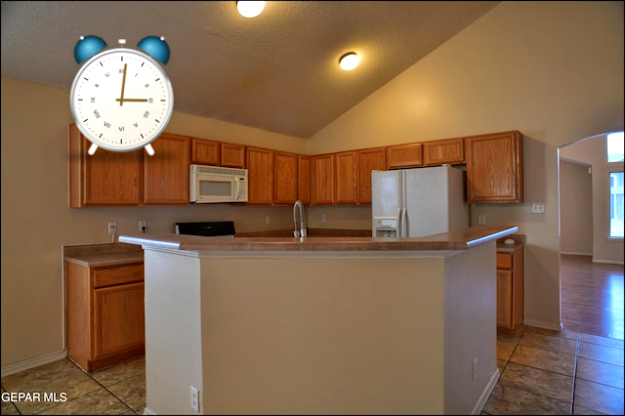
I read 3.01
